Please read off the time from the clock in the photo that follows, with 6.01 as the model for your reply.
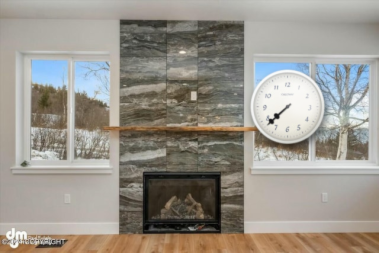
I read 7.38
